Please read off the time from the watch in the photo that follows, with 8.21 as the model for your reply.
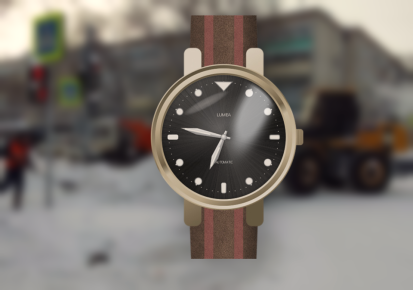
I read 6.47
